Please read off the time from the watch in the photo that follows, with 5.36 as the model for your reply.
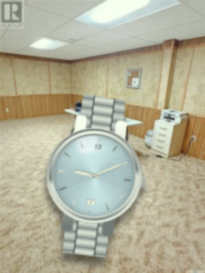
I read 9.10
